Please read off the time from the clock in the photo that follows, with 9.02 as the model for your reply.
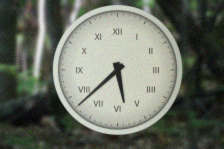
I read 5.38
